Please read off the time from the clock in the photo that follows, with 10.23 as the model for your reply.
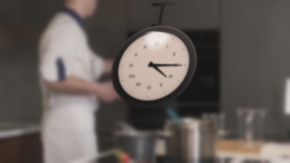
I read 4.15
